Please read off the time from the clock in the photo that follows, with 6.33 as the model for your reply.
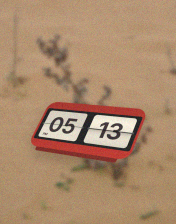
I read 5.13
